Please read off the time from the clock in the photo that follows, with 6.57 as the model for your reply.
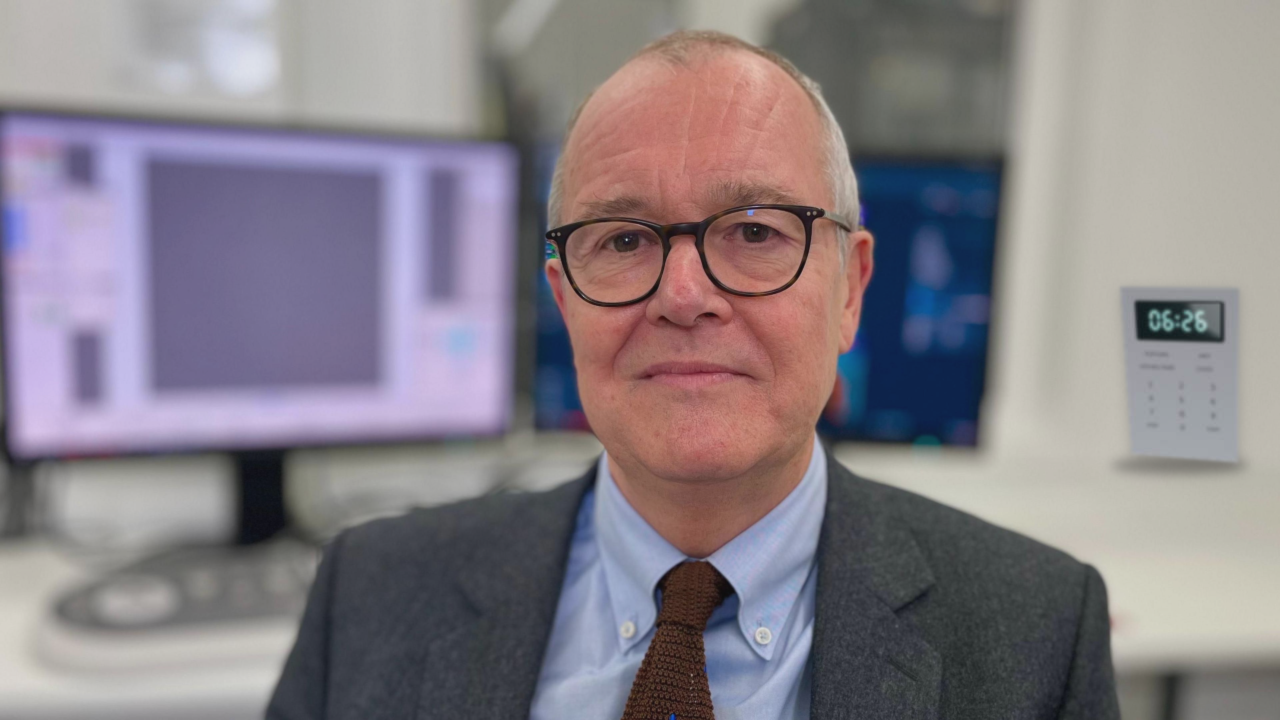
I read 6.26
